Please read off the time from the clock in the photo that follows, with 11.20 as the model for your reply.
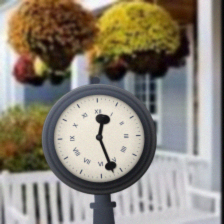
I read 12.27
